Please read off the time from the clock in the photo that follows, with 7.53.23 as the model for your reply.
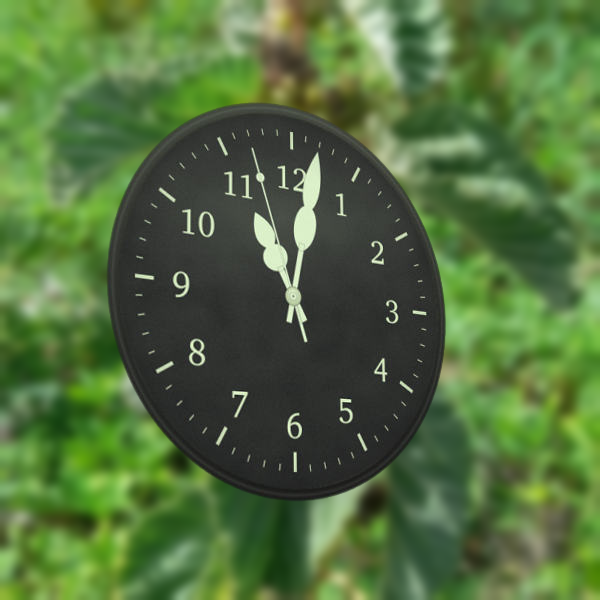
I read 11.01.57
